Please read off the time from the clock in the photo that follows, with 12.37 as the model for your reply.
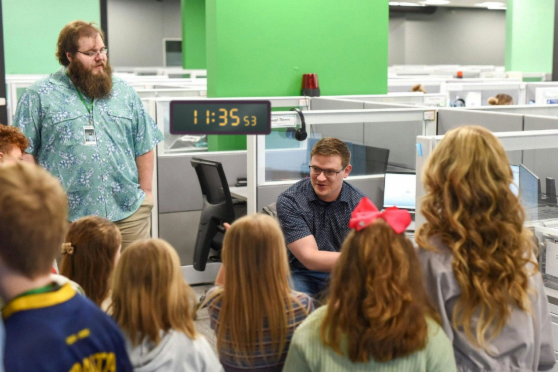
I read 11.35
